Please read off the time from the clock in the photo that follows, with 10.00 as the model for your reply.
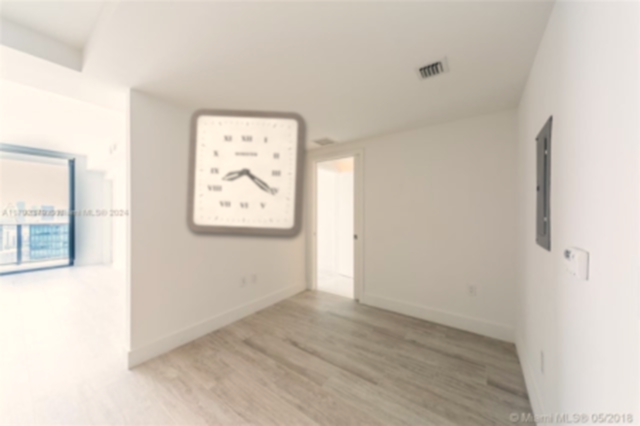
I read 8.21
